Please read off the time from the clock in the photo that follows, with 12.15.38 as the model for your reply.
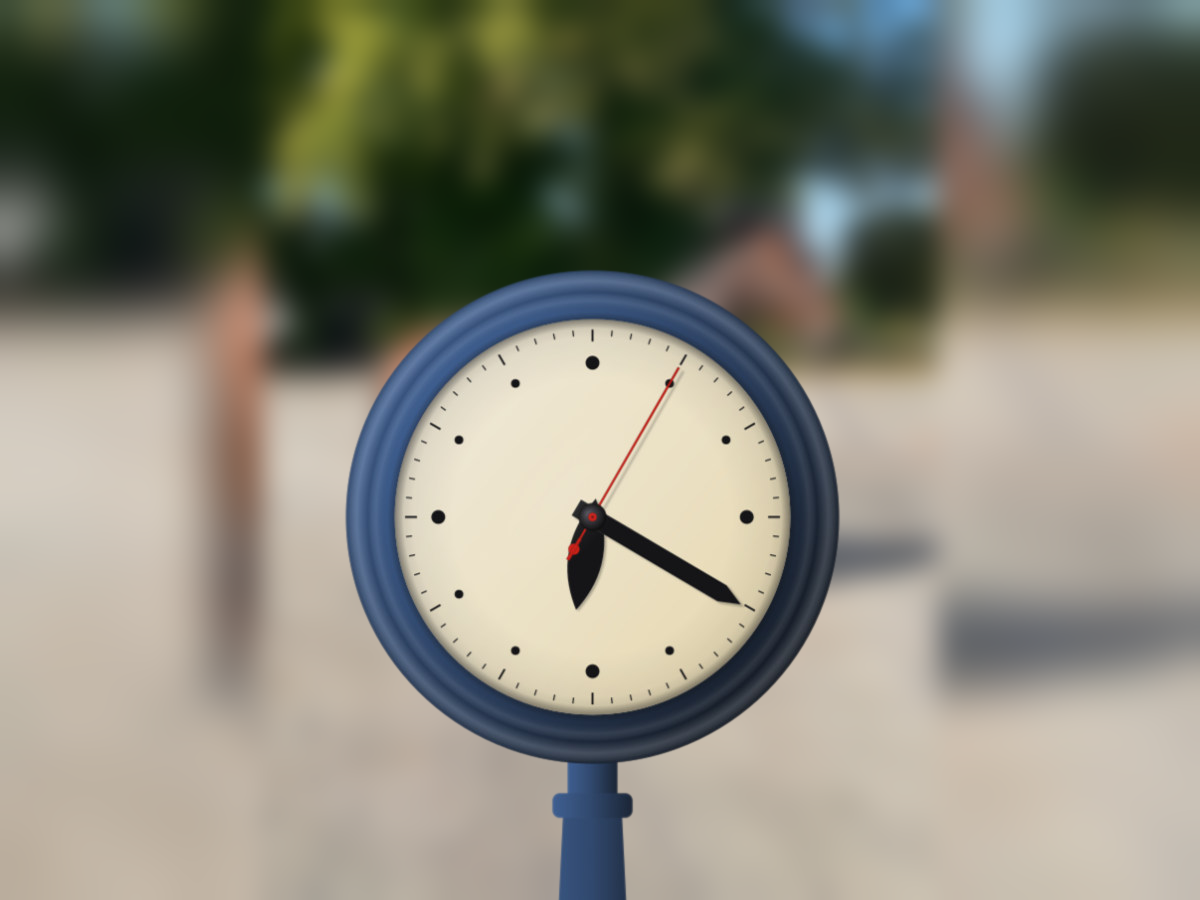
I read 6.20.05
